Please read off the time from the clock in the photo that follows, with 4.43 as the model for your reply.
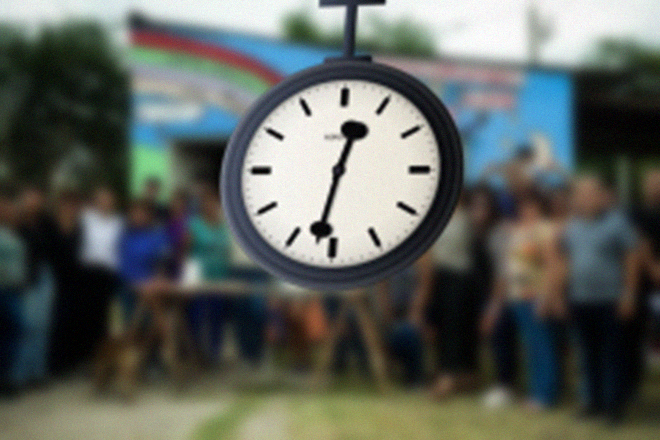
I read 12.32
